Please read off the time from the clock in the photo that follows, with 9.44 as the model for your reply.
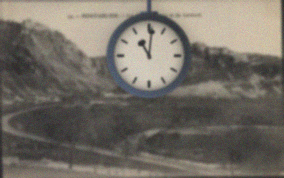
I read 11.01
